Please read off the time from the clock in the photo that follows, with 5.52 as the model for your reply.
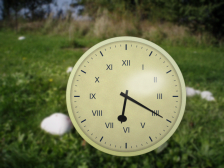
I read 6.20
